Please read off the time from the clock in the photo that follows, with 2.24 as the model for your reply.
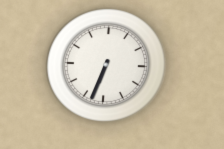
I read 6.33
